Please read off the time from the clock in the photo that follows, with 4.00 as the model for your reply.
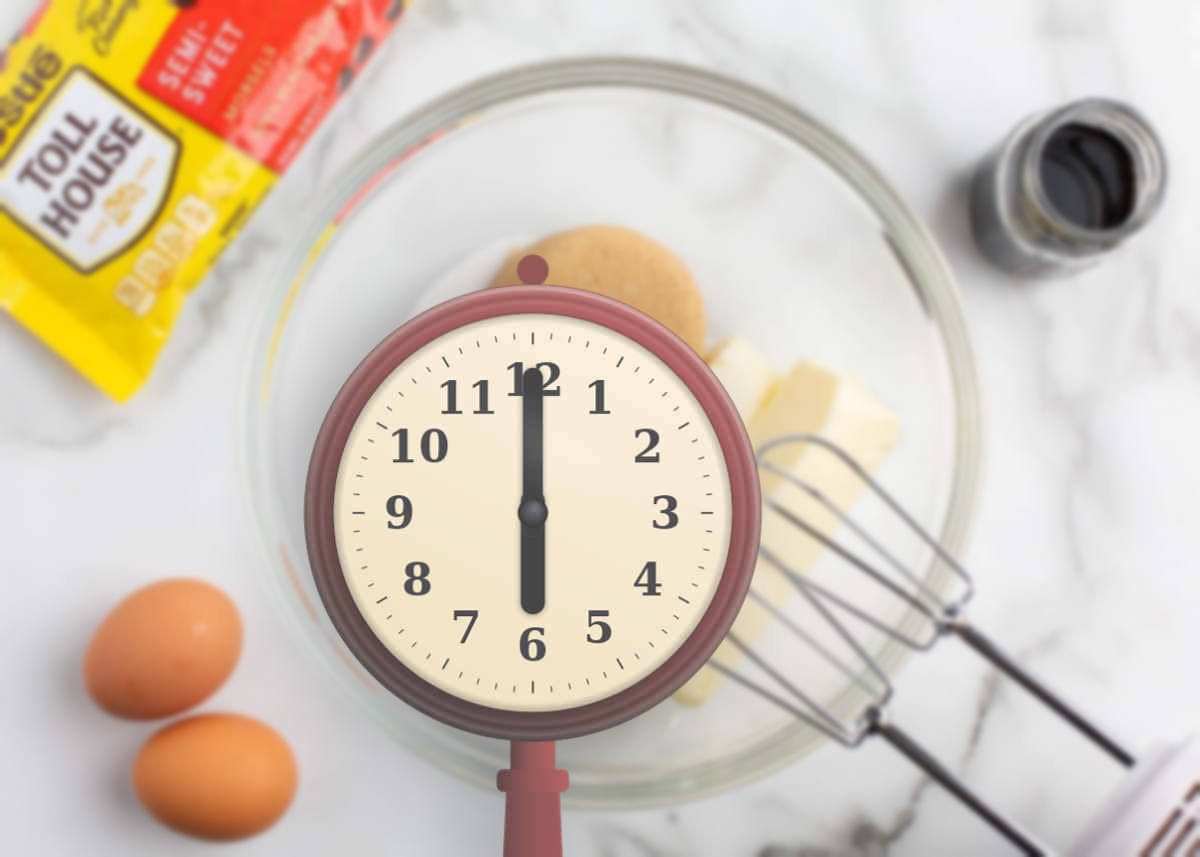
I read 6.00
